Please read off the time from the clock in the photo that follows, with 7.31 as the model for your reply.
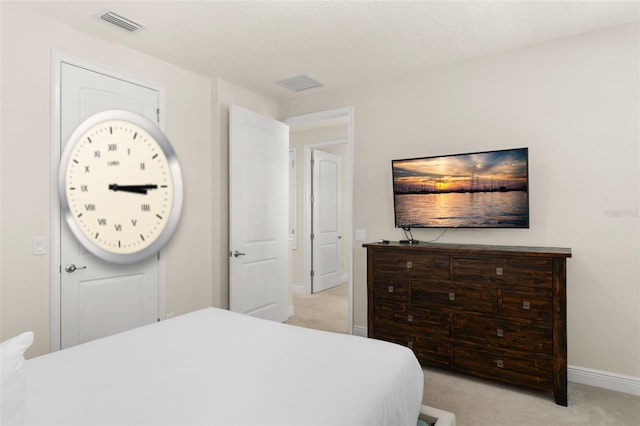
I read 3.15
